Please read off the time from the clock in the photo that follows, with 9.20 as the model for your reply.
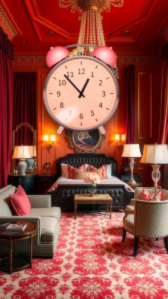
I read 12.53
